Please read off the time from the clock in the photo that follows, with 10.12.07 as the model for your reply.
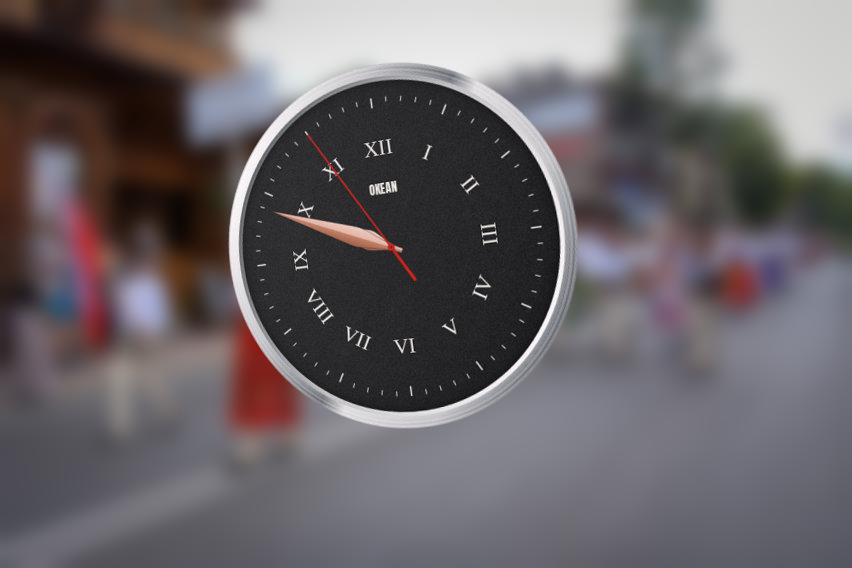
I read 9.48.55
